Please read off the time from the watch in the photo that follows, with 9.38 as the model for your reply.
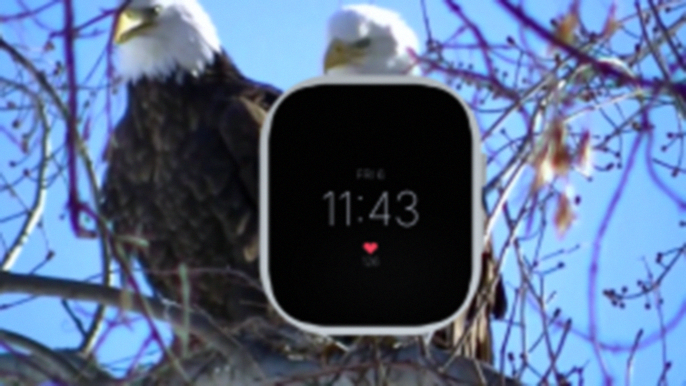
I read 11.43
